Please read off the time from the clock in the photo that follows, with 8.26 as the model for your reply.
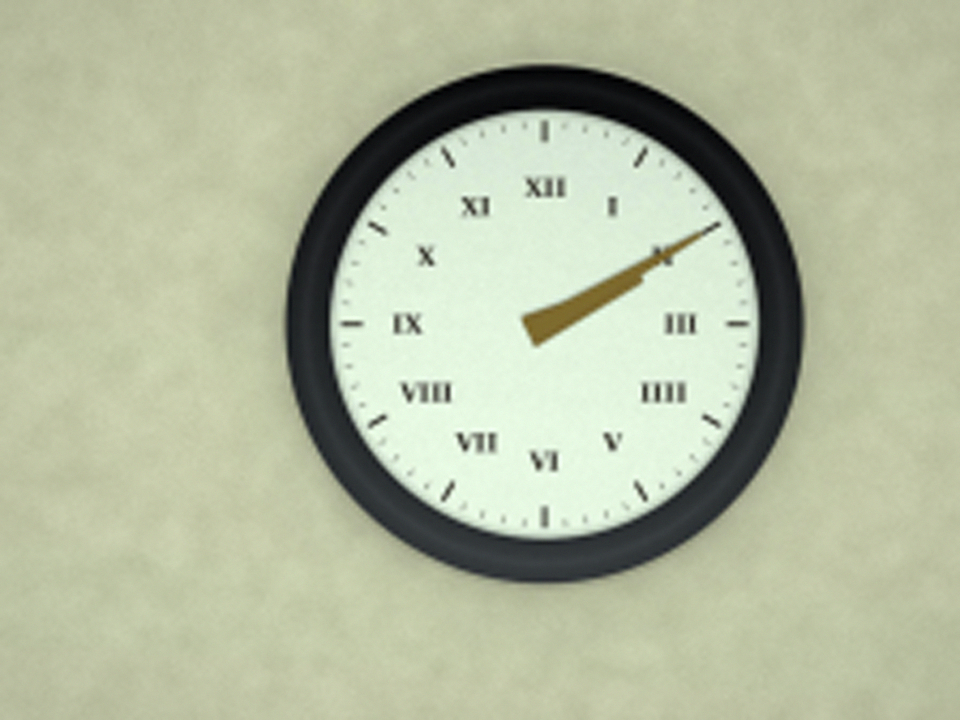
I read 2.10
